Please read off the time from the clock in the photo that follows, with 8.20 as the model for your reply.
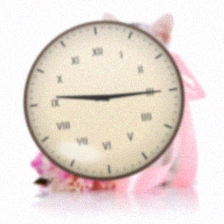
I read 9.15
